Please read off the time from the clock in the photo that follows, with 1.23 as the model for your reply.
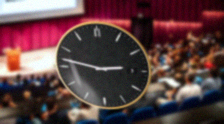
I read 2.47
